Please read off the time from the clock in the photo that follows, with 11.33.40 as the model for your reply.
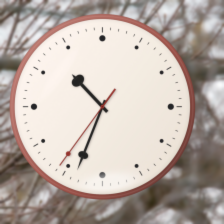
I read 10.33.36
